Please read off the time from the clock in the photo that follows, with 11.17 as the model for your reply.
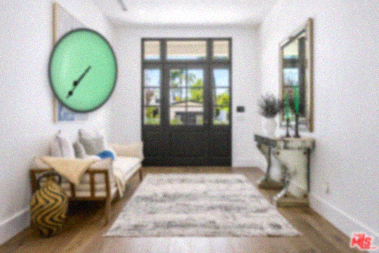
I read 7.37
